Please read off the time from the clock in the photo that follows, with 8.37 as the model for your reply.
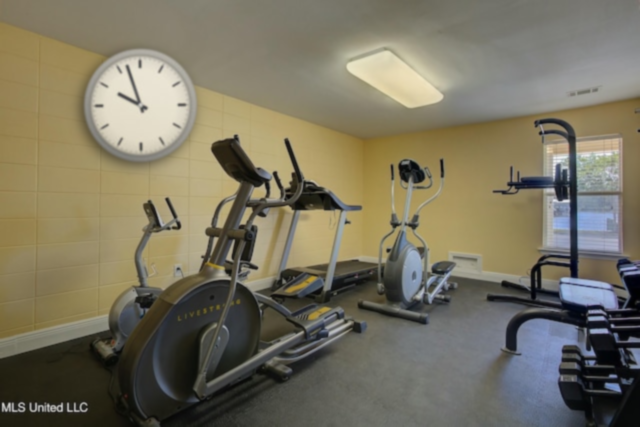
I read 9.57
